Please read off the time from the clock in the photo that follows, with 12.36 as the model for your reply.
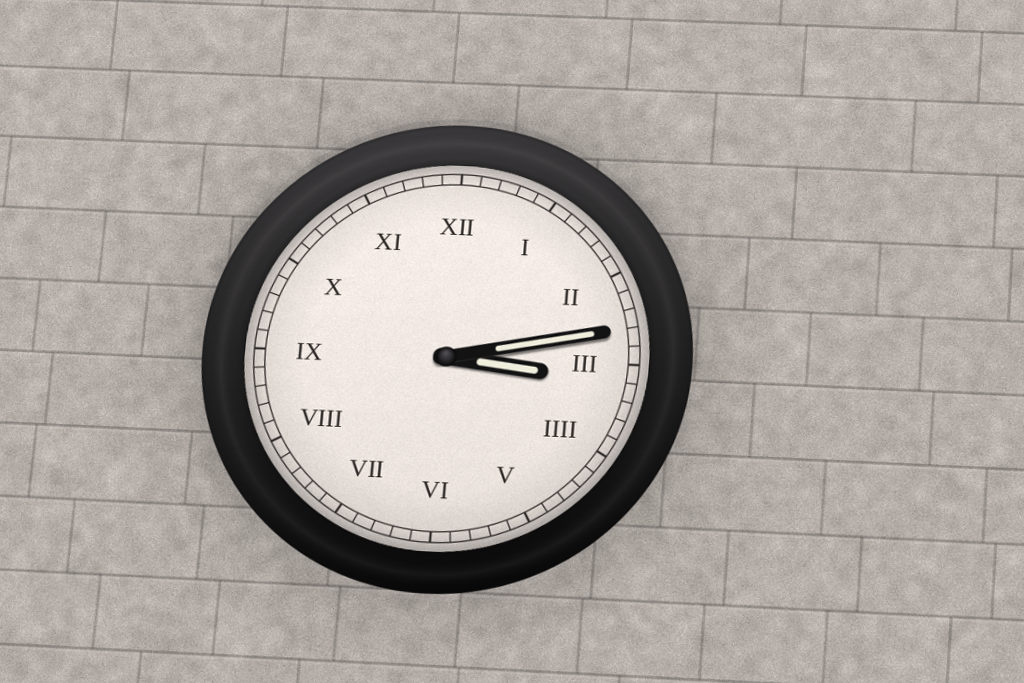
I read 3.13
